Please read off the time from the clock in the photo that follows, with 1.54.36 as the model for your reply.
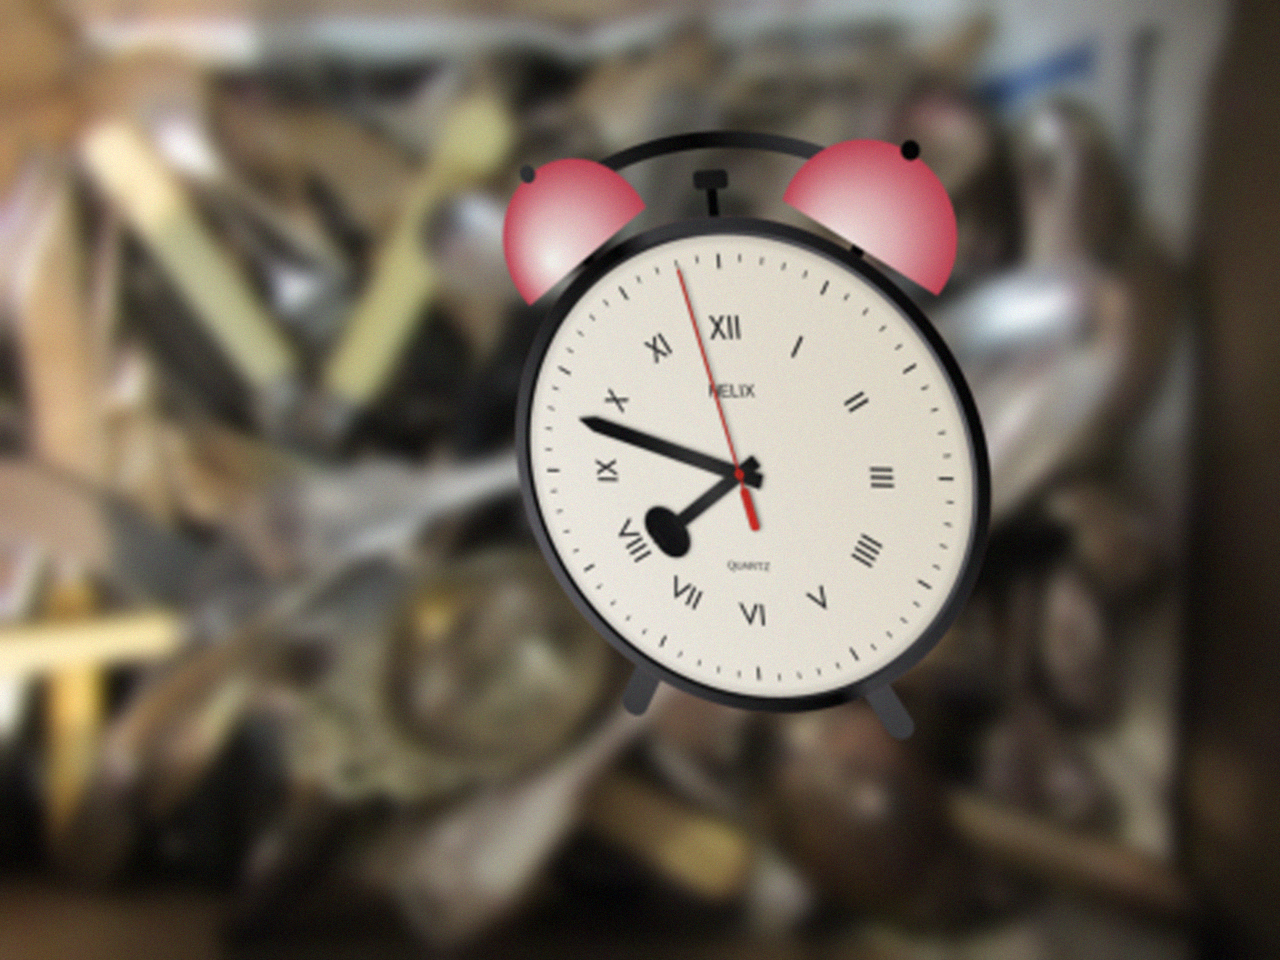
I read 7.47.58
